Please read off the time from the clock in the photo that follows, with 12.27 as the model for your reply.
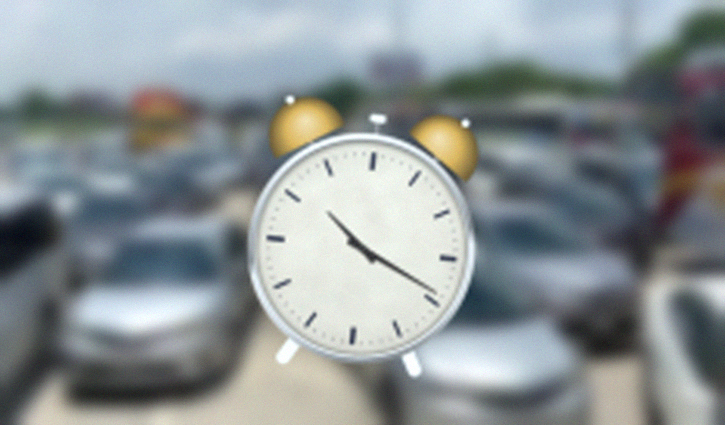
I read 10.19
